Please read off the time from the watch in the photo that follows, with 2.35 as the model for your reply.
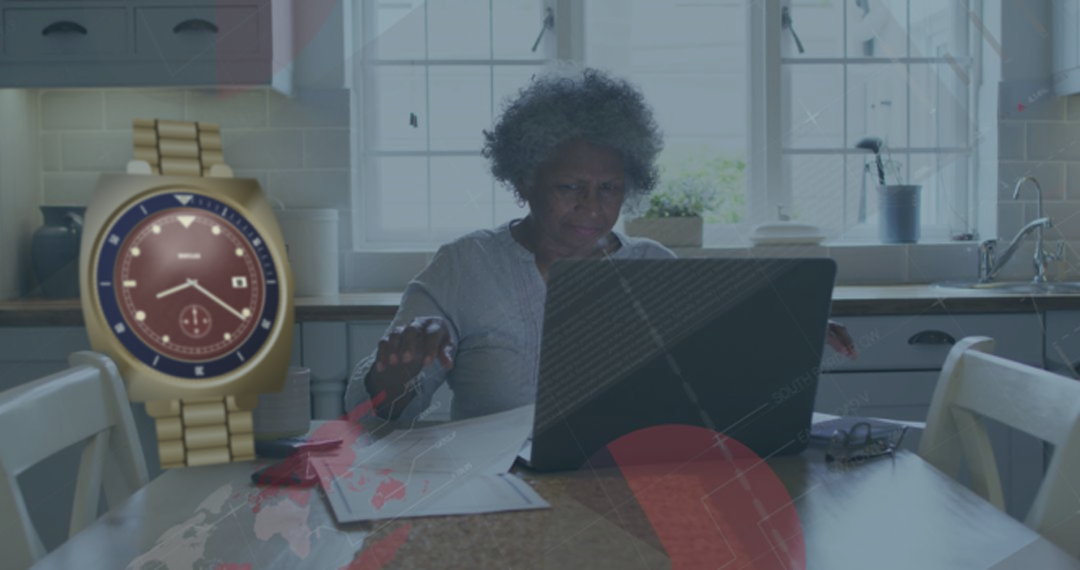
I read 8.21
